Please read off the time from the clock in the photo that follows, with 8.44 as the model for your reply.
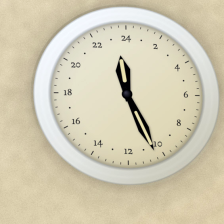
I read 23.26
